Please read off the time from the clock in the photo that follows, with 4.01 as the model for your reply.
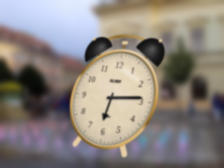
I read 6.14
